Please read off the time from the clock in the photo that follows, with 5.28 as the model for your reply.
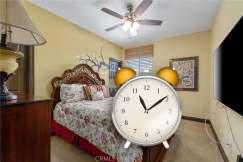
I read 11.09
